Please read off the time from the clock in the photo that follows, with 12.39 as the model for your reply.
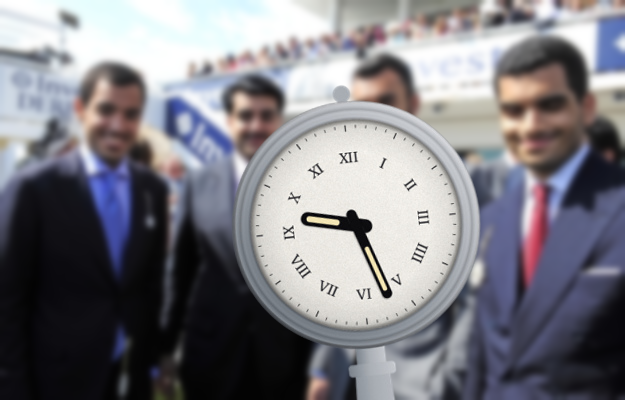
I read 9.27
